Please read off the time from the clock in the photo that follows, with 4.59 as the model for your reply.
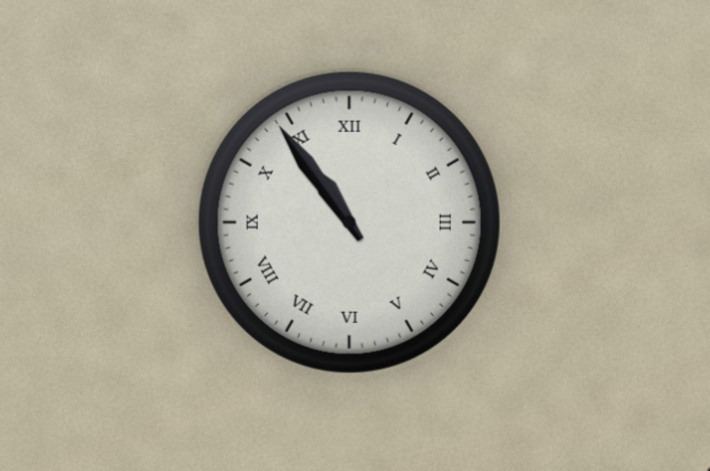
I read 10.54
